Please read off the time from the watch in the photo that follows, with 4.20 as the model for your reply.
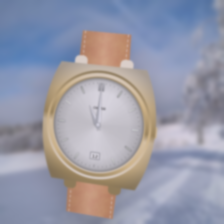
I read 11.00
